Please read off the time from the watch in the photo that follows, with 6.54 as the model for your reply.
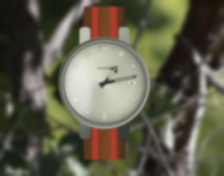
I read 1.13
